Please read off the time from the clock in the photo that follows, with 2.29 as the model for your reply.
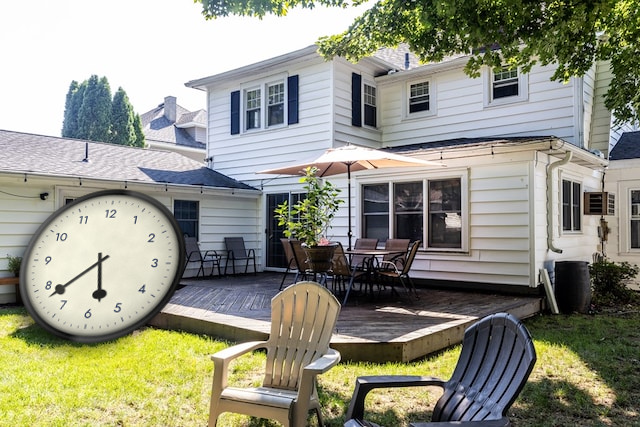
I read 5.38
